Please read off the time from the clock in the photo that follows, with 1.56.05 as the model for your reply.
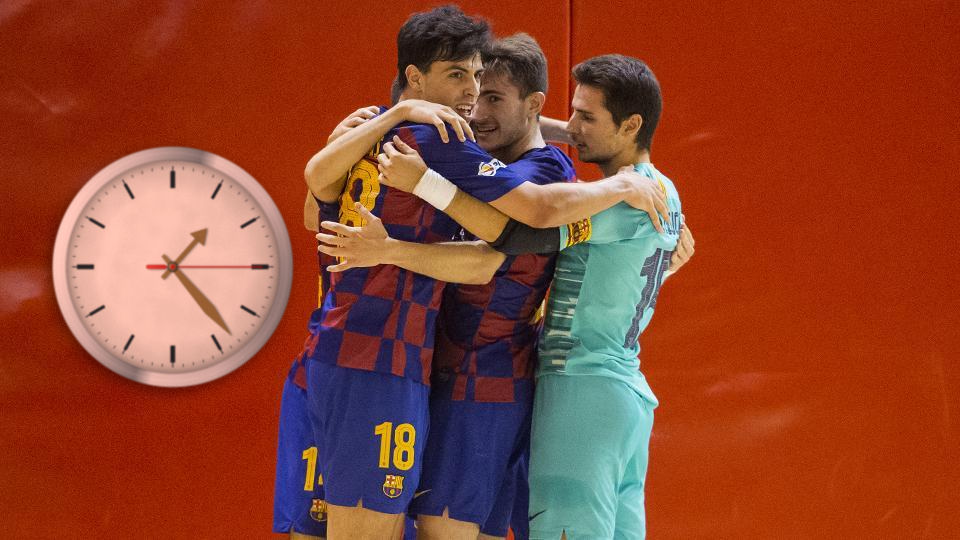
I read 1.23.15
